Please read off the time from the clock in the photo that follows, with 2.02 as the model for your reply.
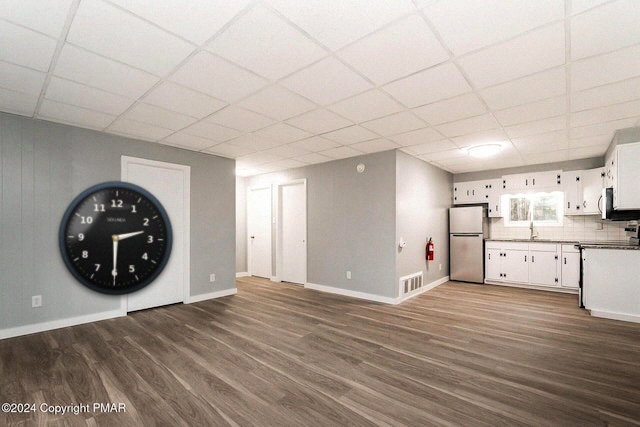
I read 2.30
